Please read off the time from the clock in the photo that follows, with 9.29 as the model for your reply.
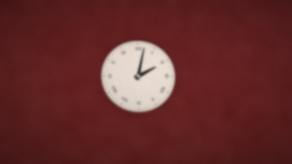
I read 2.02
